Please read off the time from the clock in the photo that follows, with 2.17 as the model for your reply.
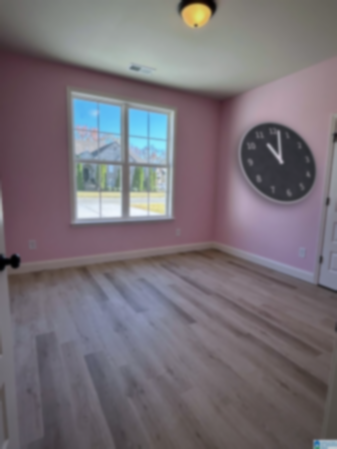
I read 11.02
